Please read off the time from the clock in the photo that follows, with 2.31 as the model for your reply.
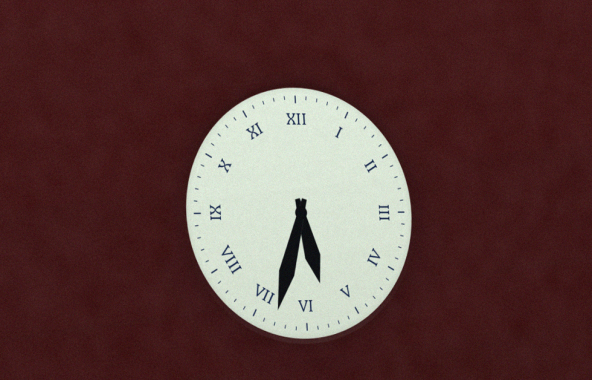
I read 5.33
